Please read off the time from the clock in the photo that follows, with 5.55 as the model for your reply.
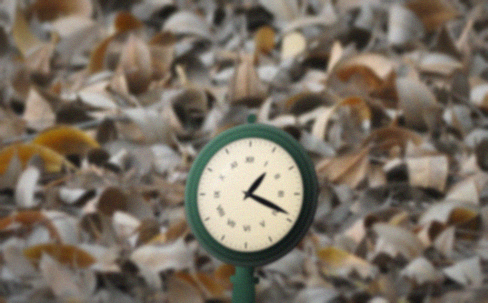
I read 1.19
